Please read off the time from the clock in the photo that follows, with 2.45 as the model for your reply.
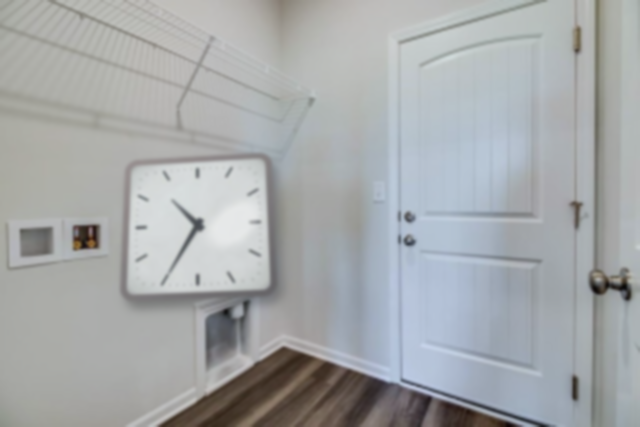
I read 10.35
